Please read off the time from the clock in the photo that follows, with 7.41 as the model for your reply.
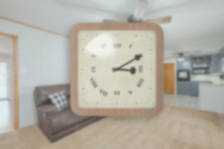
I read 3.10
